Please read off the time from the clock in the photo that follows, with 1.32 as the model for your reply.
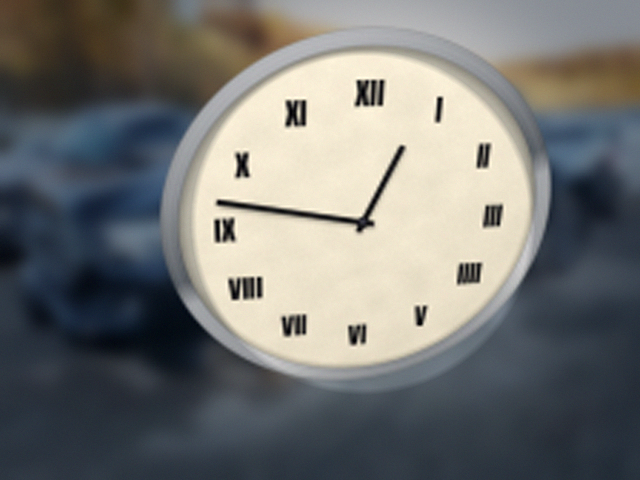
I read 12.47
